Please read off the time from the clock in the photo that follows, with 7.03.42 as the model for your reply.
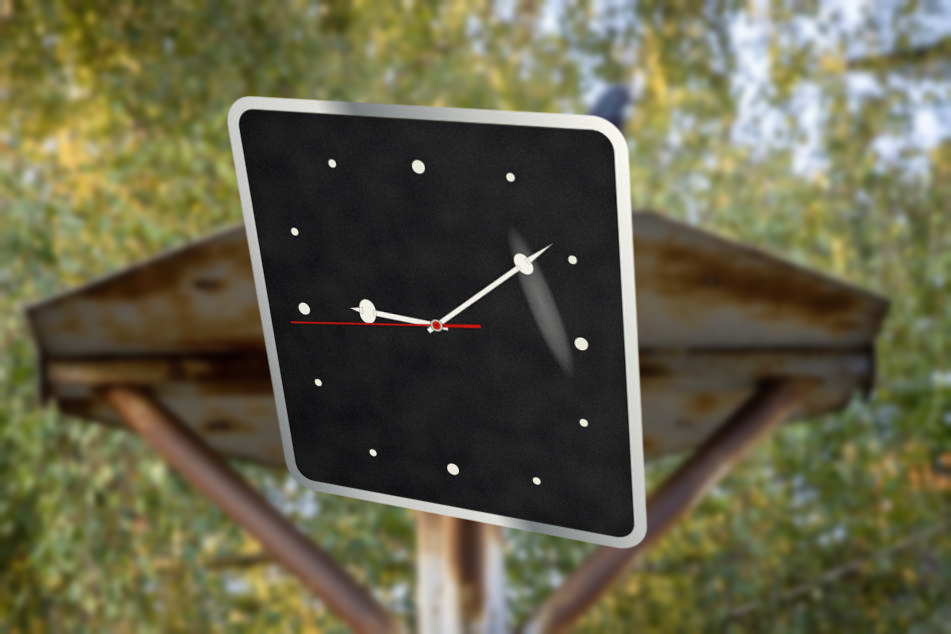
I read 9.08.44
